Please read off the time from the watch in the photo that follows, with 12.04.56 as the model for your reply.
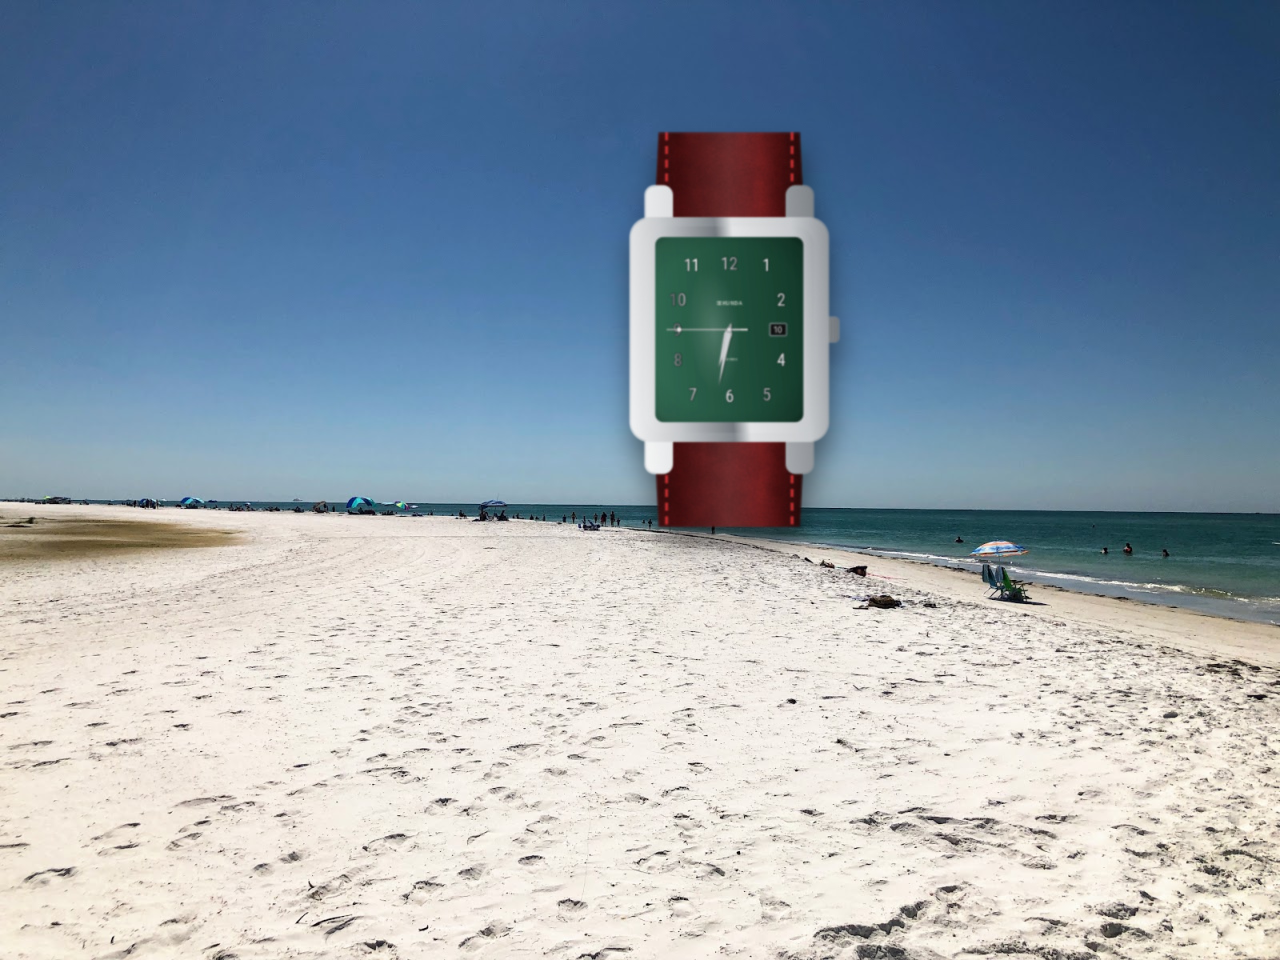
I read 6.31.45
